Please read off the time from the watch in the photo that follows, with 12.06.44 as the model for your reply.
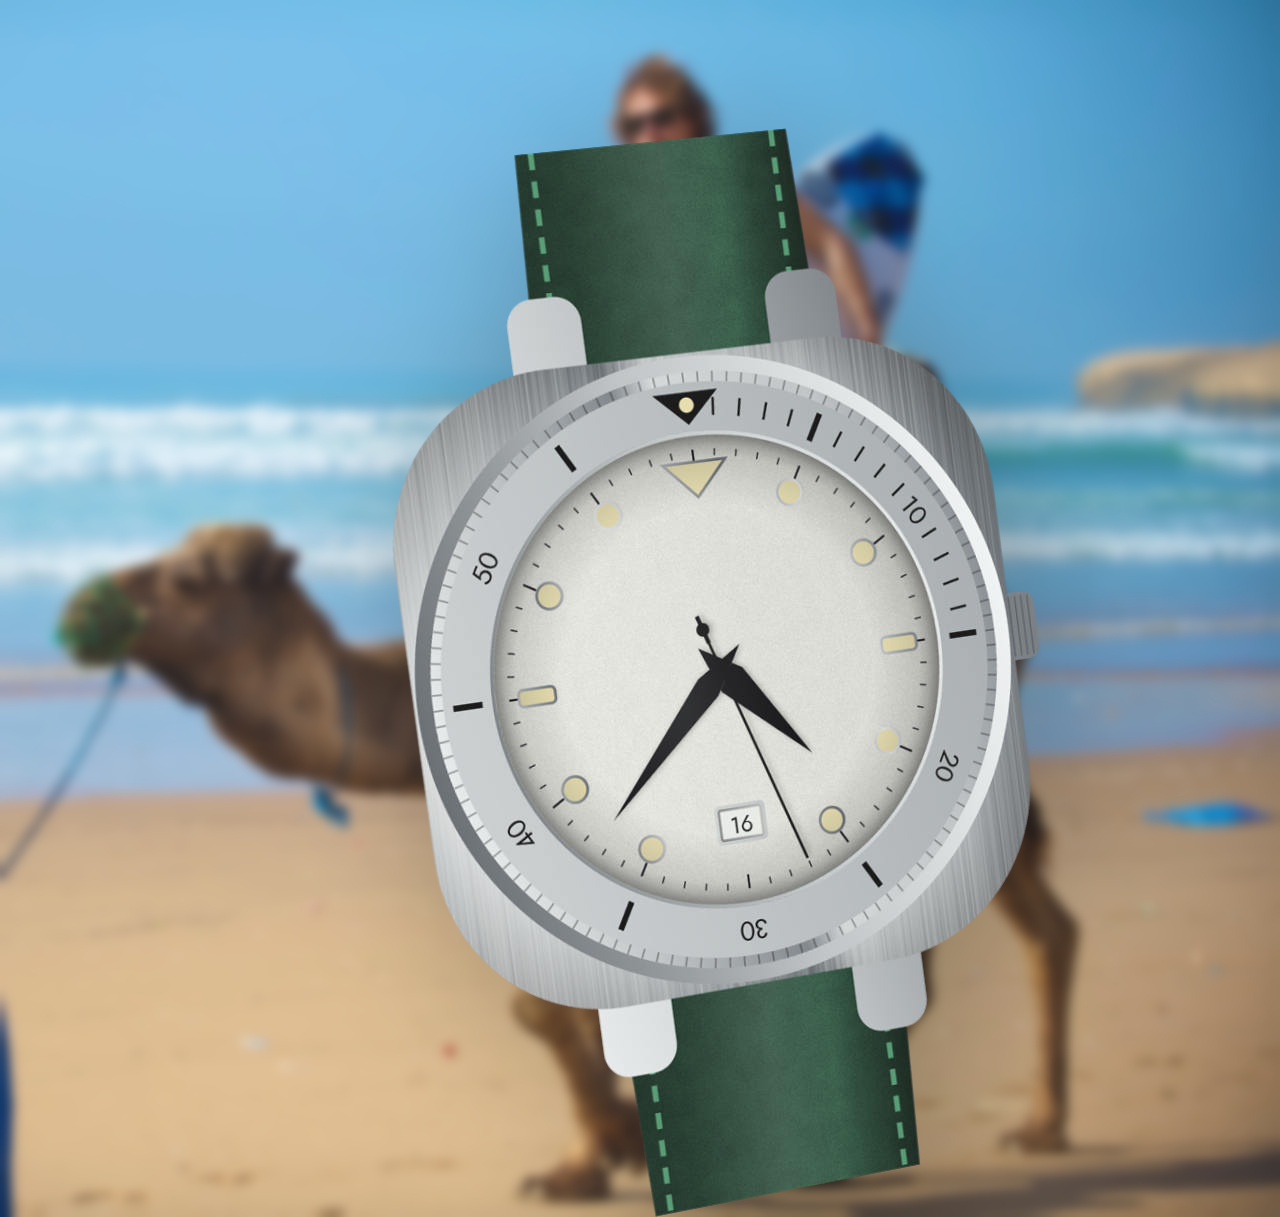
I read 4.37.27
